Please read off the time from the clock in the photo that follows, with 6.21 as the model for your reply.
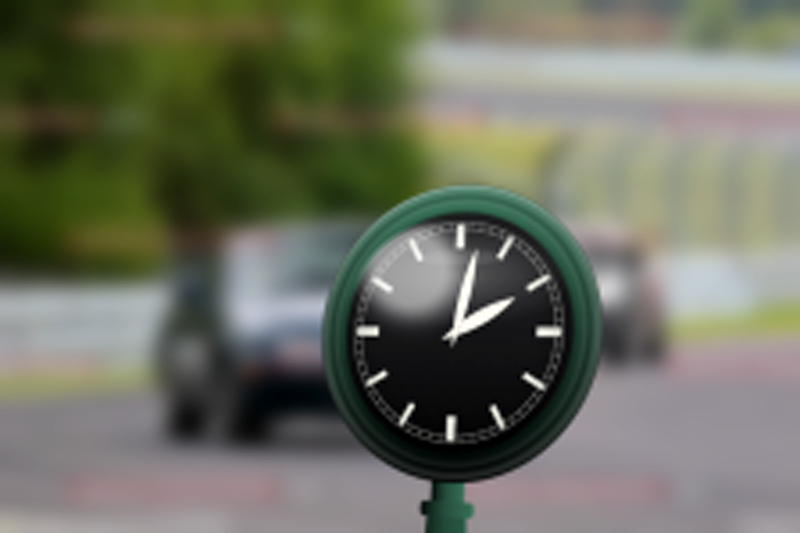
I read 2.02
